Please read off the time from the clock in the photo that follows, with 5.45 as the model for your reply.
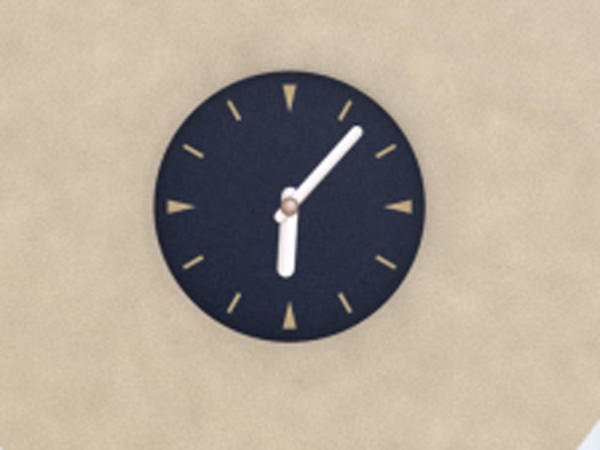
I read 6.07
